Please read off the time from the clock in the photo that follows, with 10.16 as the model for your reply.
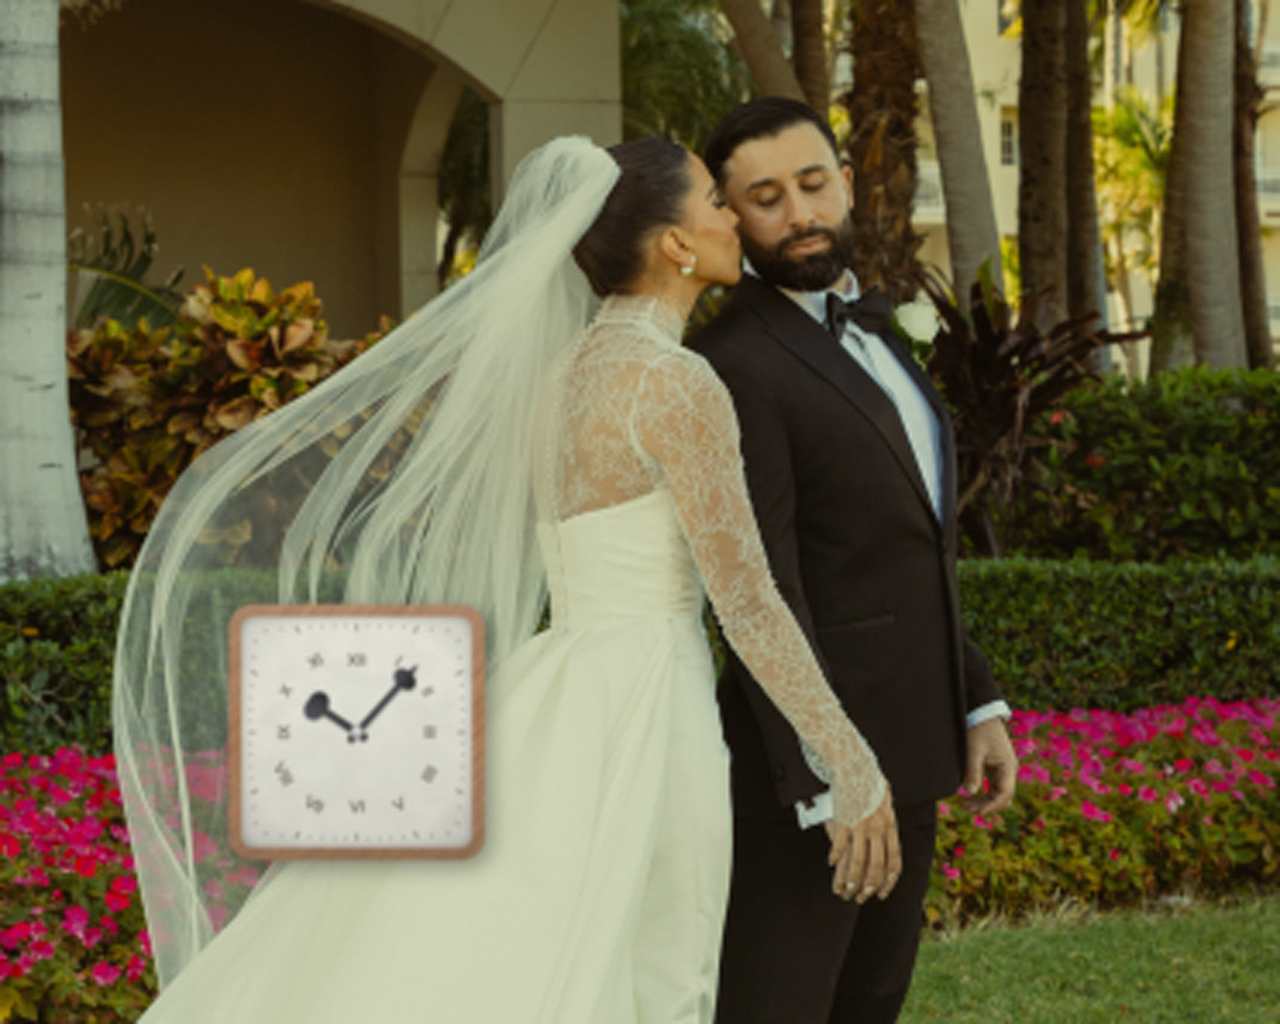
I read 10.07
